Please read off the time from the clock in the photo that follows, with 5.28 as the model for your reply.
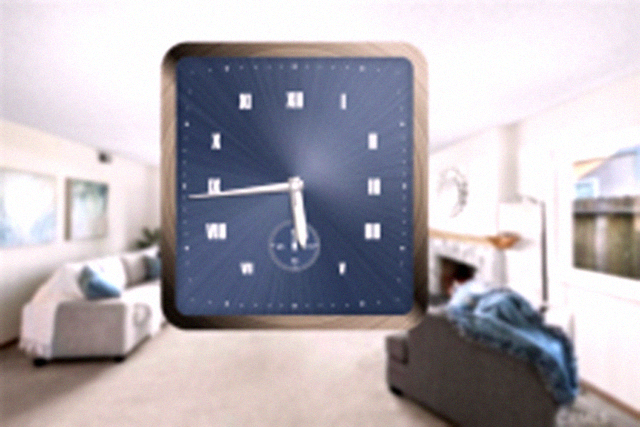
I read 5.44
